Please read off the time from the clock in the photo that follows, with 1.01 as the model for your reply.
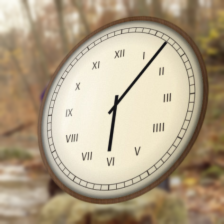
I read 6.07
